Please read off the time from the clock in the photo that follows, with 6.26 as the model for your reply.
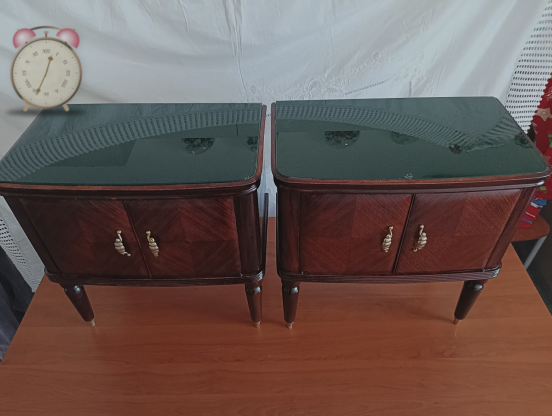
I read 12.34
